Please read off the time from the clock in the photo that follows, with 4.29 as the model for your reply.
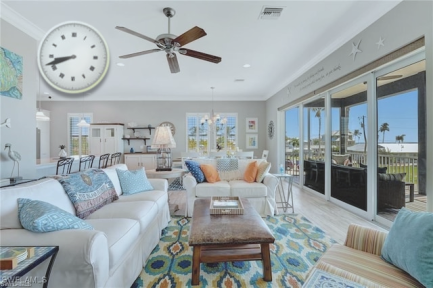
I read 8.42
